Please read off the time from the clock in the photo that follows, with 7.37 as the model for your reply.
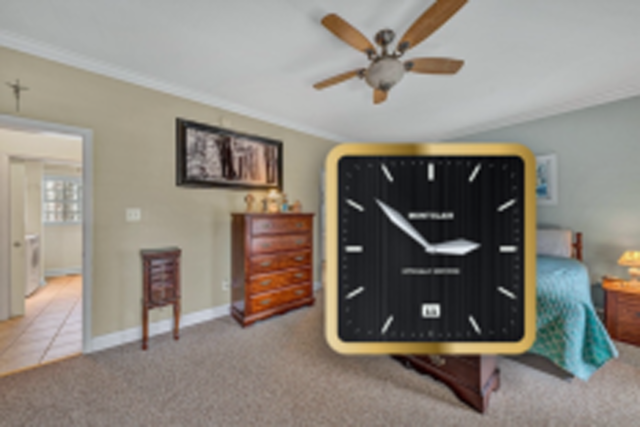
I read 2.52
